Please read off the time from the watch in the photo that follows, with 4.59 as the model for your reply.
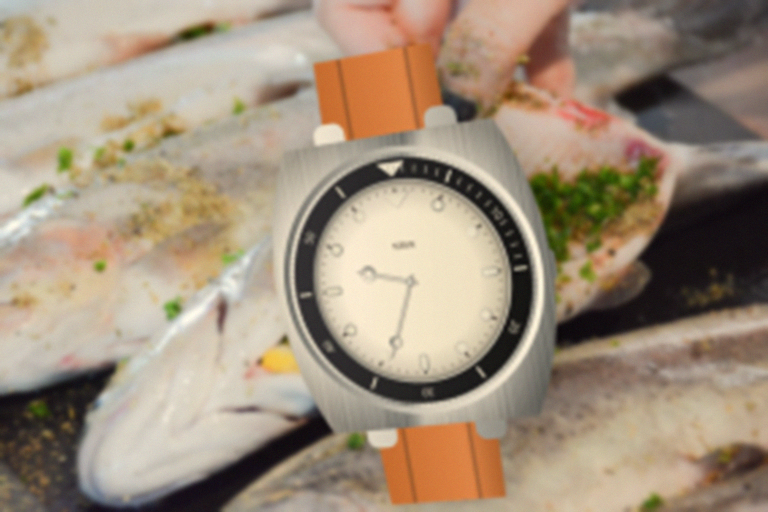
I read 9.34
